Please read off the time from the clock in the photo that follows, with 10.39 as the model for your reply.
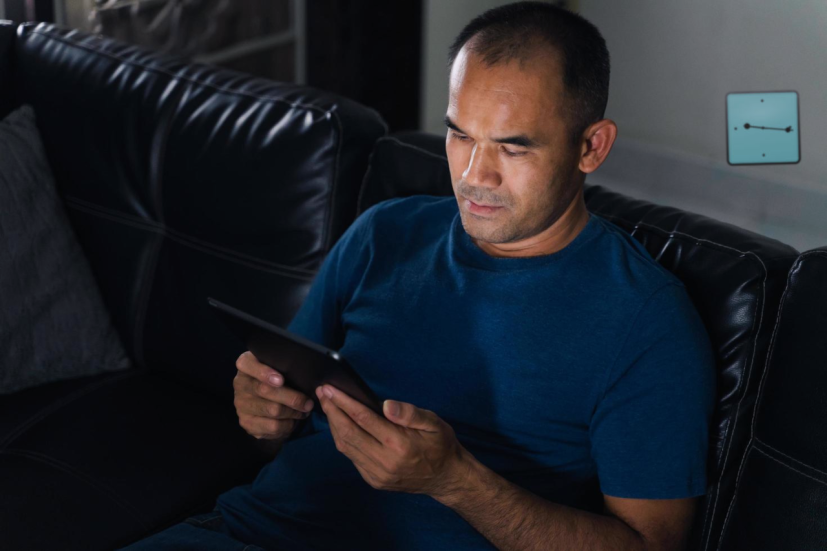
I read 9.16
